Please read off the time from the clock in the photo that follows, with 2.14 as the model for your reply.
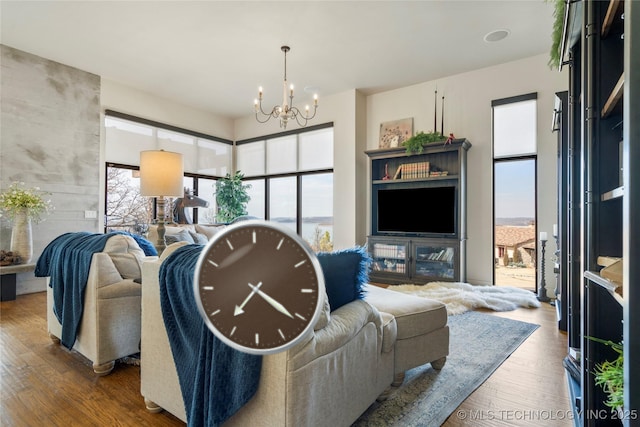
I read 7.21
